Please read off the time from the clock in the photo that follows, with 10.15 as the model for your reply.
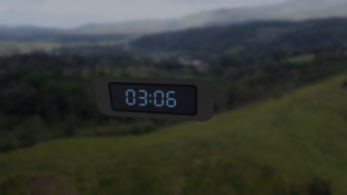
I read 3.06
